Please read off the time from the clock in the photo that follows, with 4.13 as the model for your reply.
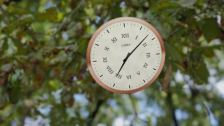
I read 7.08
